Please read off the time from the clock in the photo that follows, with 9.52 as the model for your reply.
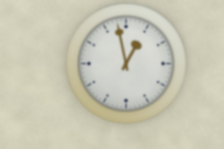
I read 12.58
